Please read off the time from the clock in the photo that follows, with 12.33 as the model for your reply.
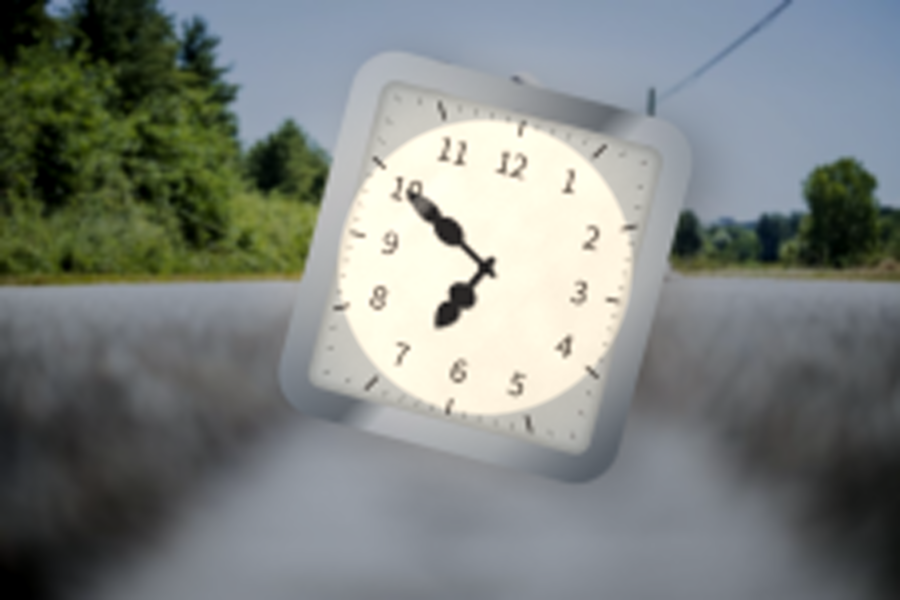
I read 6.50
